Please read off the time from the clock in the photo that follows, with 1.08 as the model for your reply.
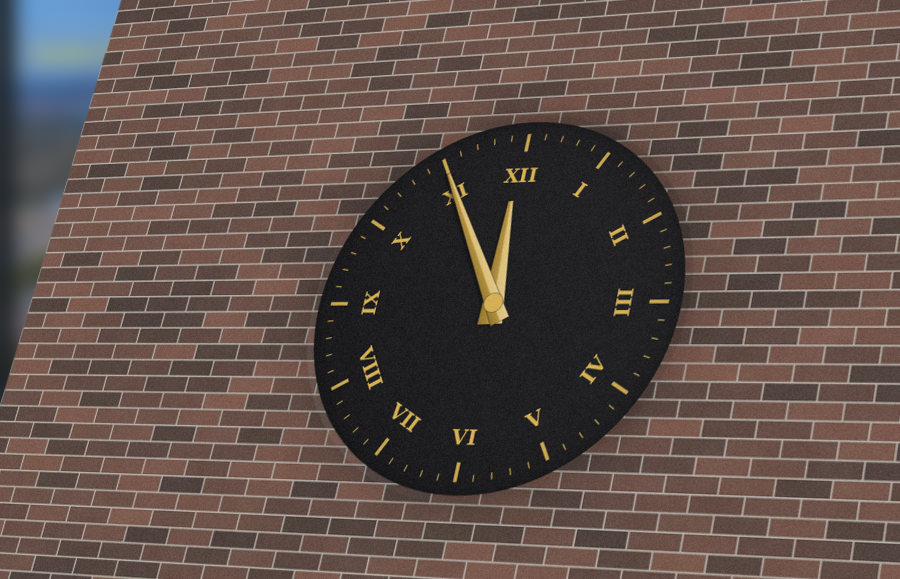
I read 11.55
